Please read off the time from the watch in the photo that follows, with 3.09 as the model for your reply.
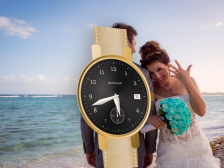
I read 5.42
